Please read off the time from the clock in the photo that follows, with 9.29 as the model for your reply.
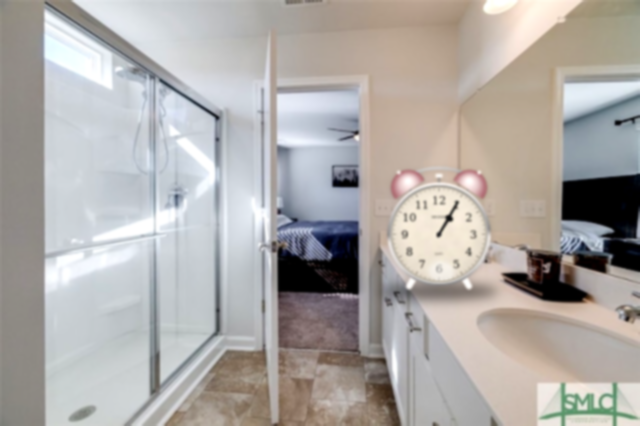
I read 1.05
